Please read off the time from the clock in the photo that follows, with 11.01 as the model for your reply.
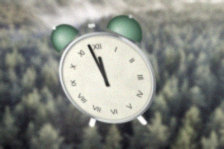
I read 11.58
